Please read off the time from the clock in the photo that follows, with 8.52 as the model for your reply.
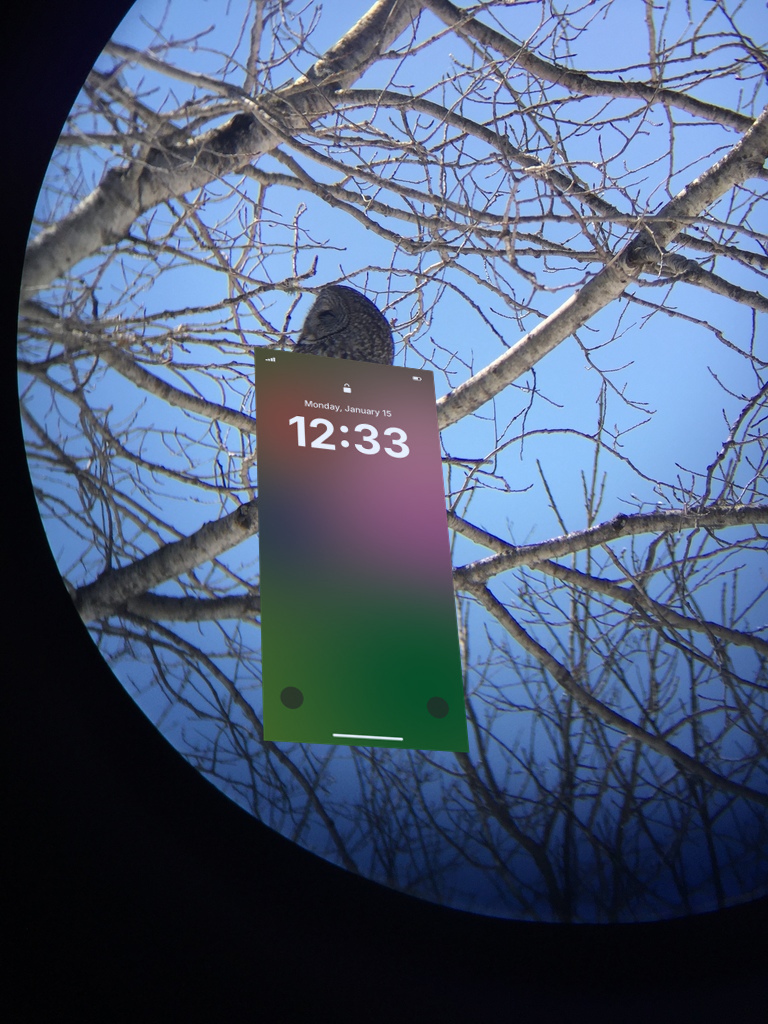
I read 12.33
